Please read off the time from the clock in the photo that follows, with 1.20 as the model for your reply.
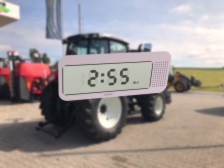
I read 2.55
